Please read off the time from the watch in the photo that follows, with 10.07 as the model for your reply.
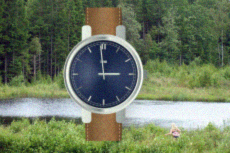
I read 2.59
